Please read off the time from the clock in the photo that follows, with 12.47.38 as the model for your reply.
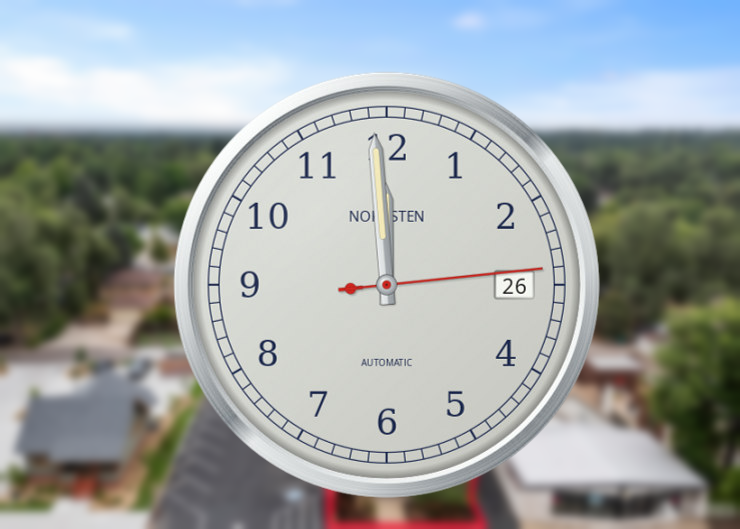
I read 11.59.14
